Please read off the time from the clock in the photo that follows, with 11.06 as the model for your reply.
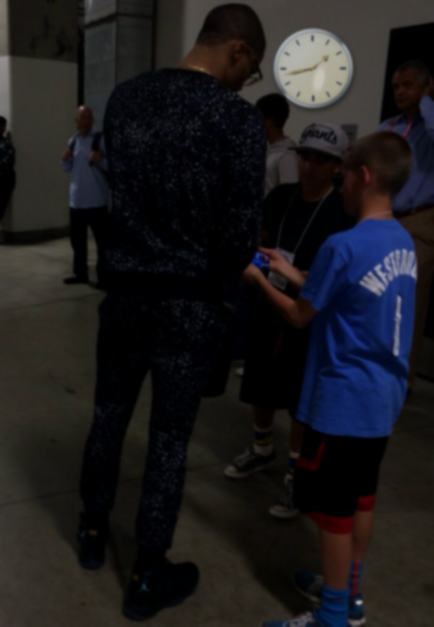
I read 1.43
